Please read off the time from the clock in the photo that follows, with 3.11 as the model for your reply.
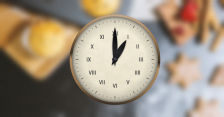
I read 1.00
